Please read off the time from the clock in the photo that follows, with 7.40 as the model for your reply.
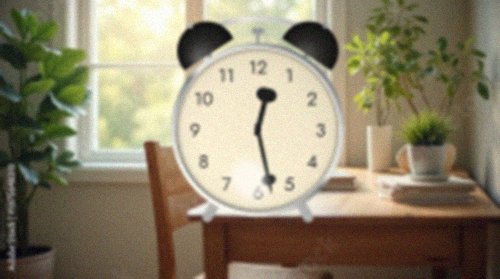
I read 12.28
